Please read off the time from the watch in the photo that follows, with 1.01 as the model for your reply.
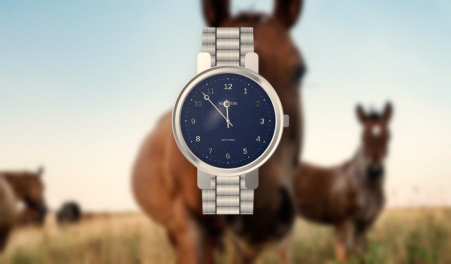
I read 11.53
